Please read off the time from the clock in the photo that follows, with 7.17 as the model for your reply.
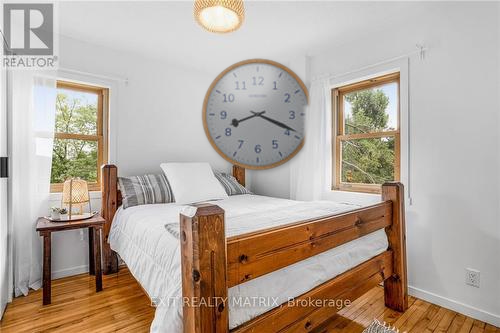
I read 8.19
